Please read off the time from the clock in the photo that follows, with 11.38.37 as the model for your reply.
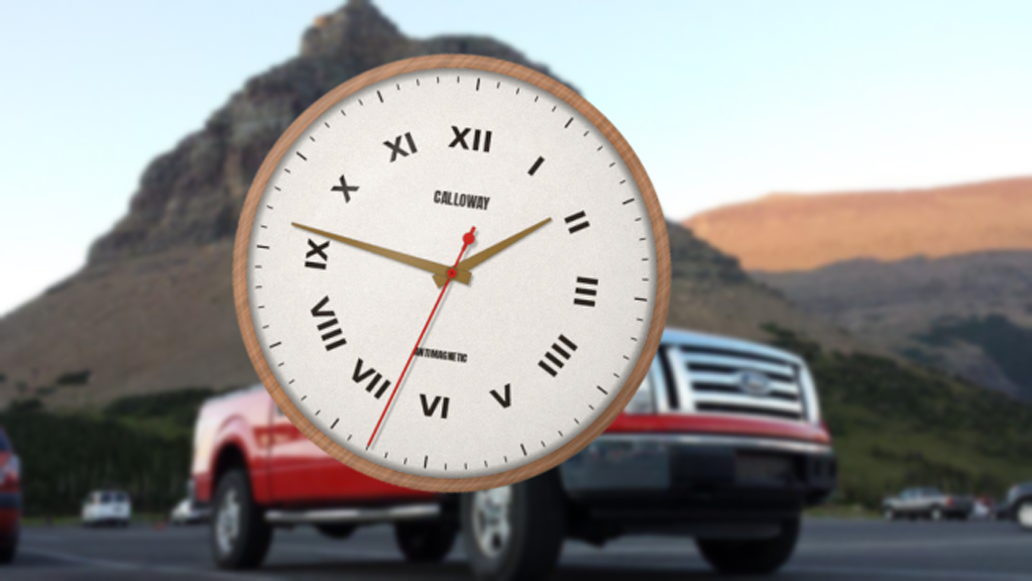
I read 1.46.33
